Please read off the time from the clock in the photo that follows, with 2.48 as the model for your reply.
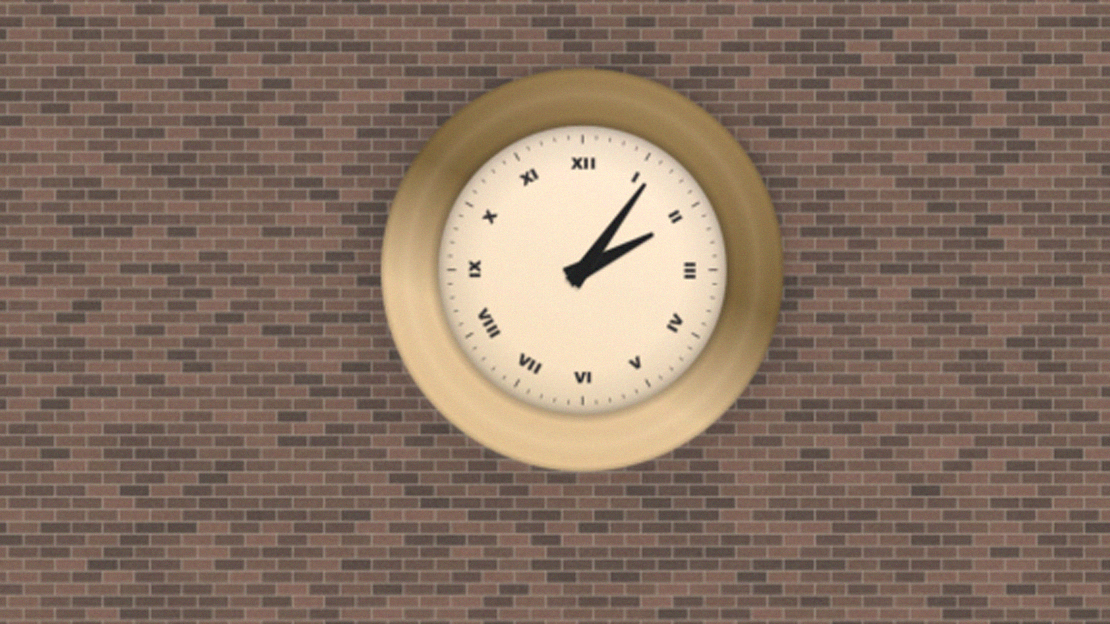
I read 2.06
